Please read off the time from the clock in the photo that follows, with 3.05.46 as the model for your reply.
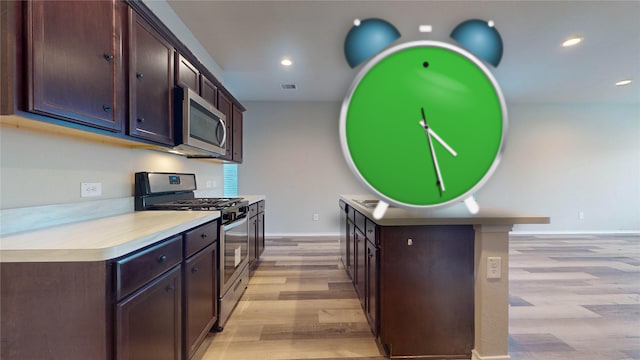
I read 4.27.28
